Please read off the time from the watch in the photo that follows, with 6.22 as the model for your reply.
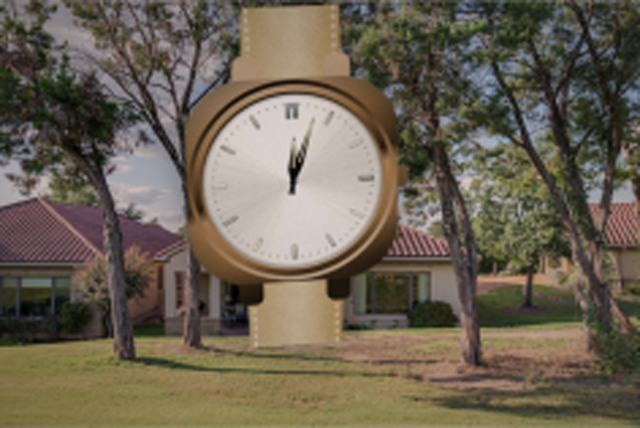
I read 12.03
